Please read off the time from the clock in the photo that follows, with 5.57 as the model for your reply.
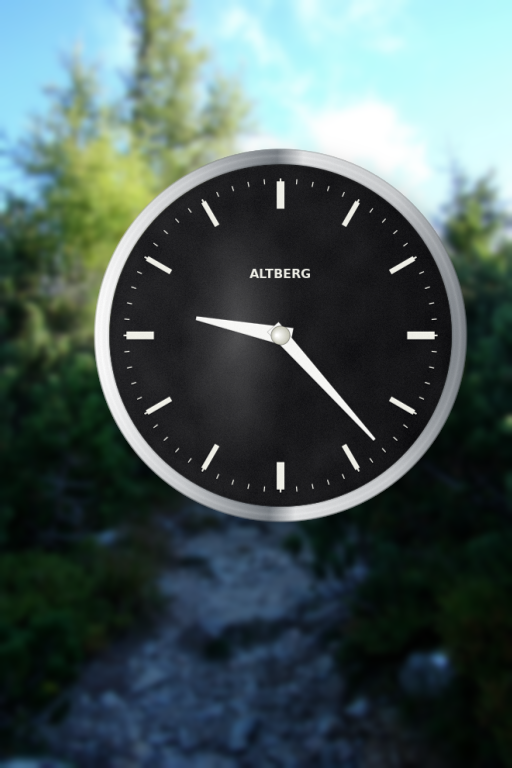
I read 9.23
